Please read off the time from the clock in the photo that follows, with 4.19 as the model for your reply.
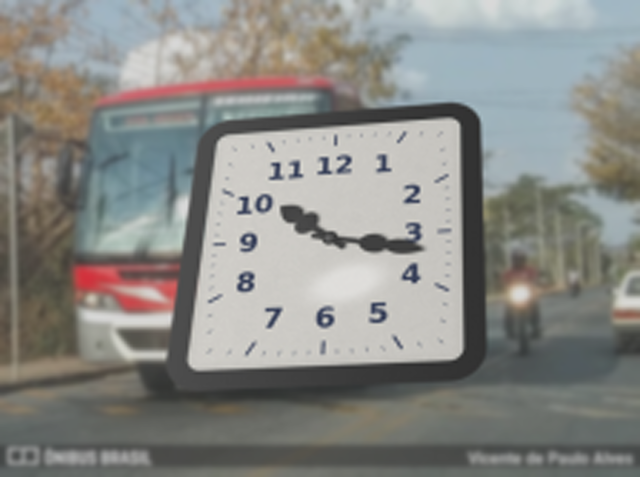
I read 10.17
